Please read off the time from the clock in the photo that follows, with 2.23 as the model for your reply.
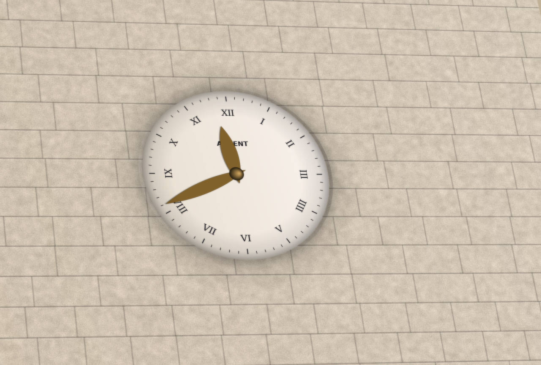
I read 11.41
